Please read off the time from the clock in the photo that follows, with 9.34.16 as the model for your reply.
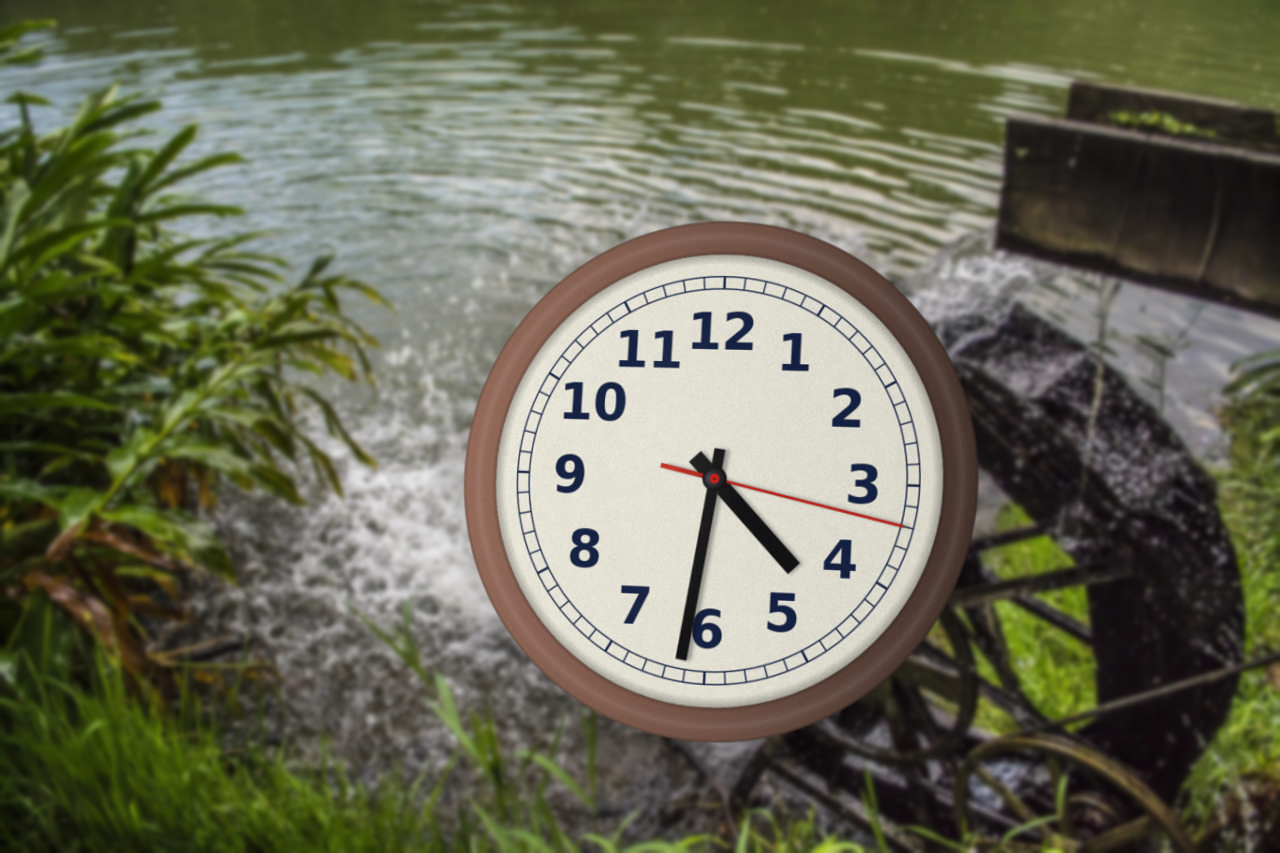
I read 4.31.17
